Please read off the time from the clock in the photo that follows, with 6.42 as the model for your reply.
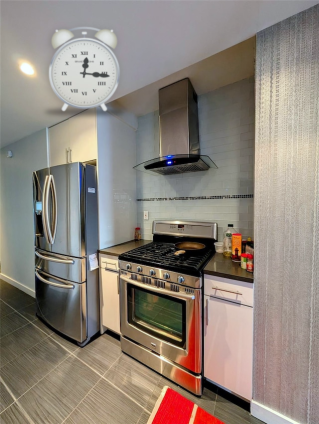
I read 12.16
